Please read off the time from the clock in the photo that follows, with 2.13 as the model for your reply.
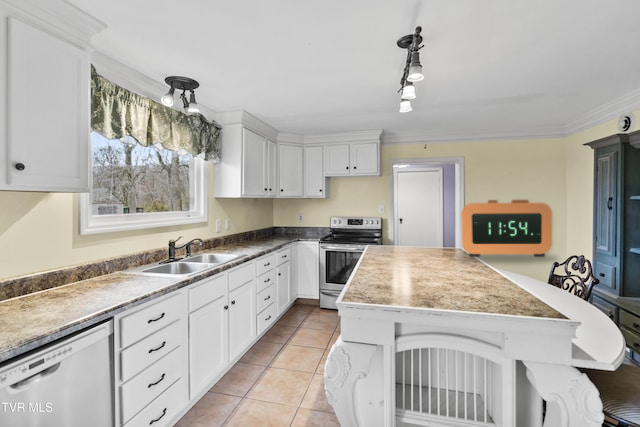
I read 11.54
